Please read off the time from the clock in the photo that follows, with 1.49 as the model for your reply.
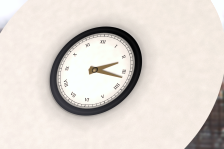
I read 2.17
